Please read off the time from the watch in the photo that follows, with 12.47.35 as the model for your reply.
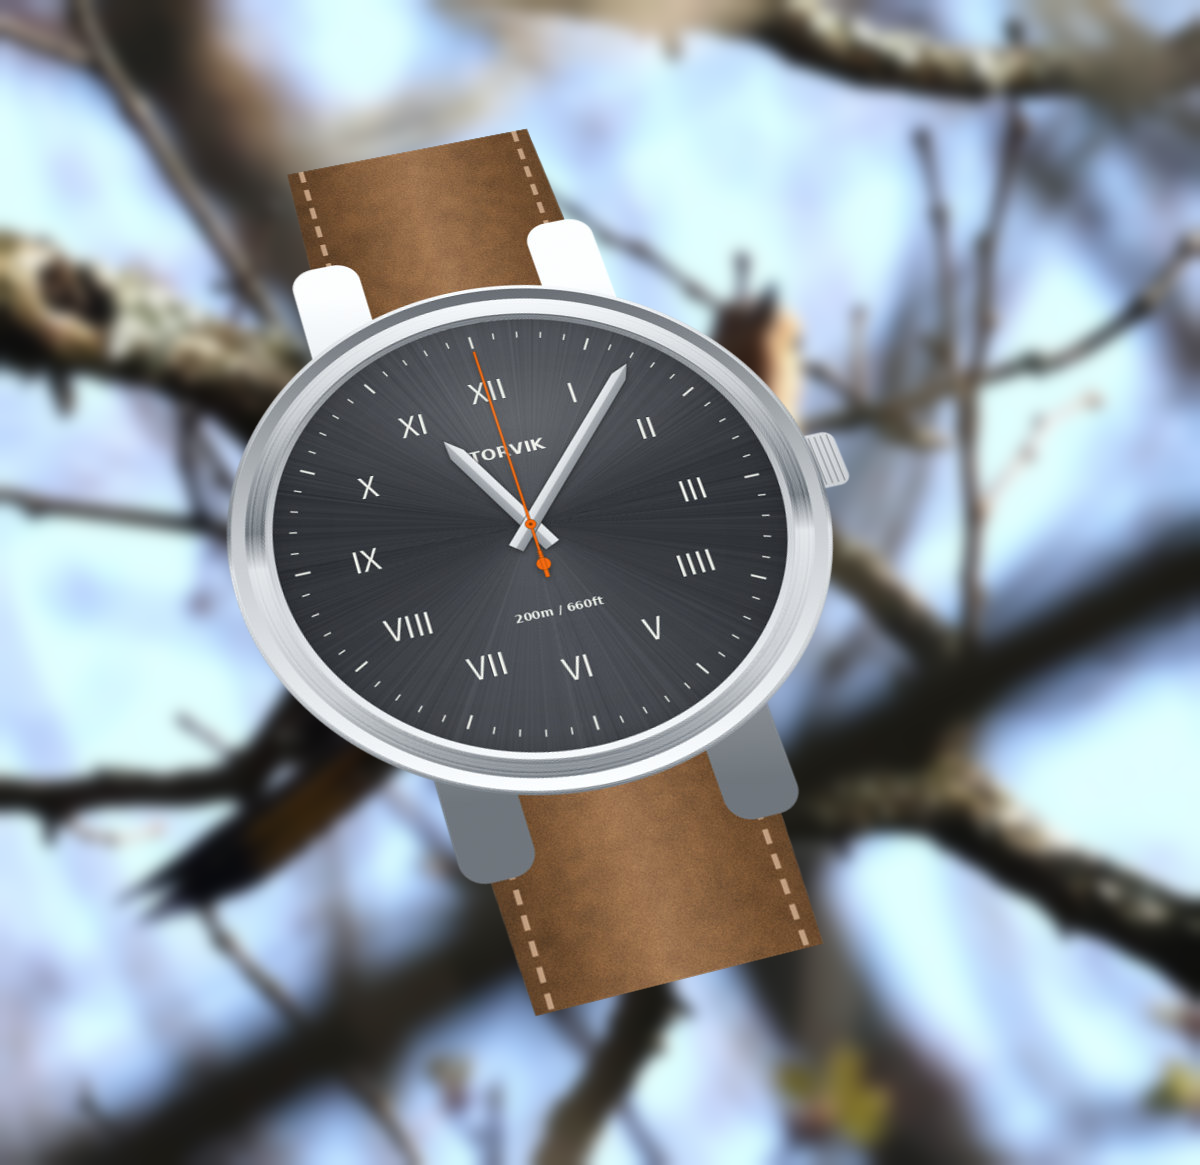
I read 11.07.00
